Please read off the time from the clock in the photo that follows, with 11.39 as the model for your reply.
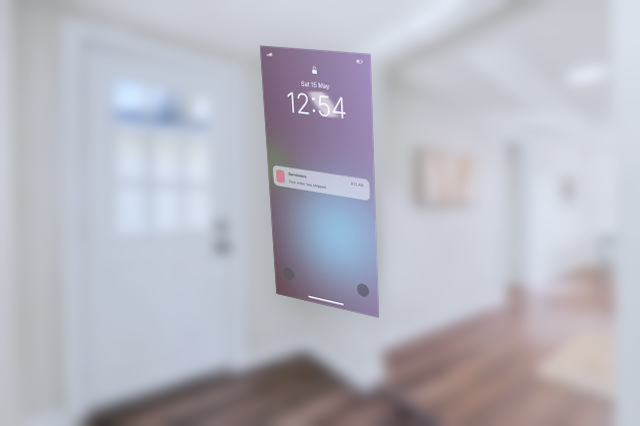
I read 12.54
